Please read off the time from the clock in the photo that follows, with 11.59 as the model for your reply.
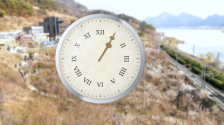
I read 1.05
